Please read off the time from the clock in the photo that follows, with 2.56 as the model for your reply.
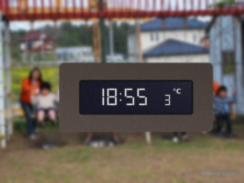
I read 18.55
